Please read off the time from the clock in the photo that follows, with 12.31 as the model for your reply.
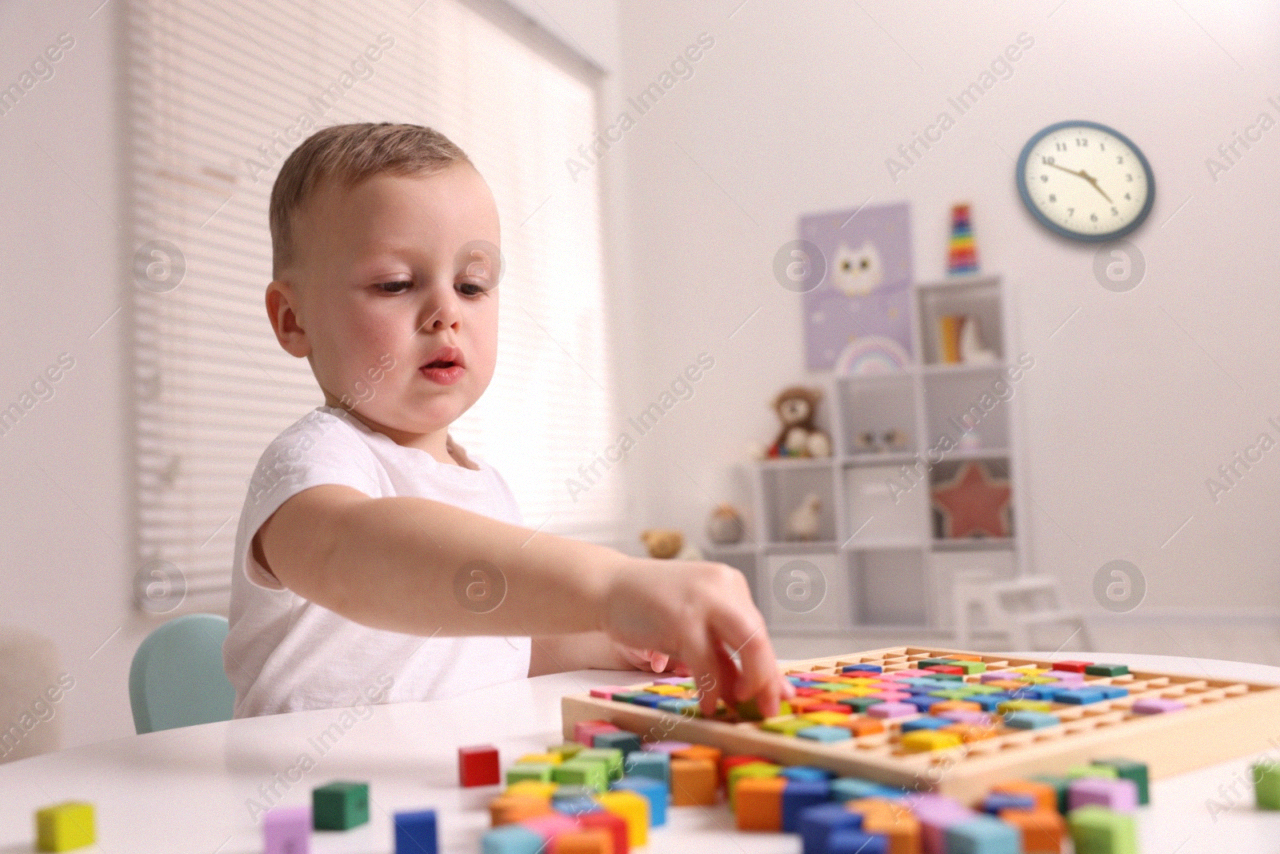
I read 4.49
